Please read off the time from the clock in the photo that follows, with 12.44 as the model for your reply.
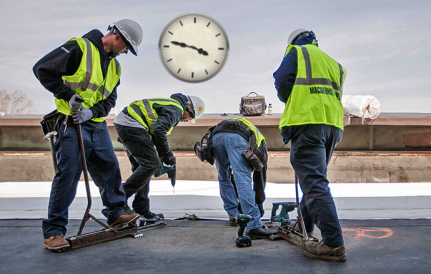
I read 3.47
